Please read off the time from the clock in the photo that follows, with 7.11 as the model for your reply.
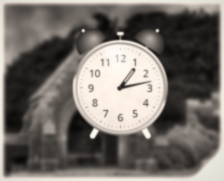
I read 1.13
